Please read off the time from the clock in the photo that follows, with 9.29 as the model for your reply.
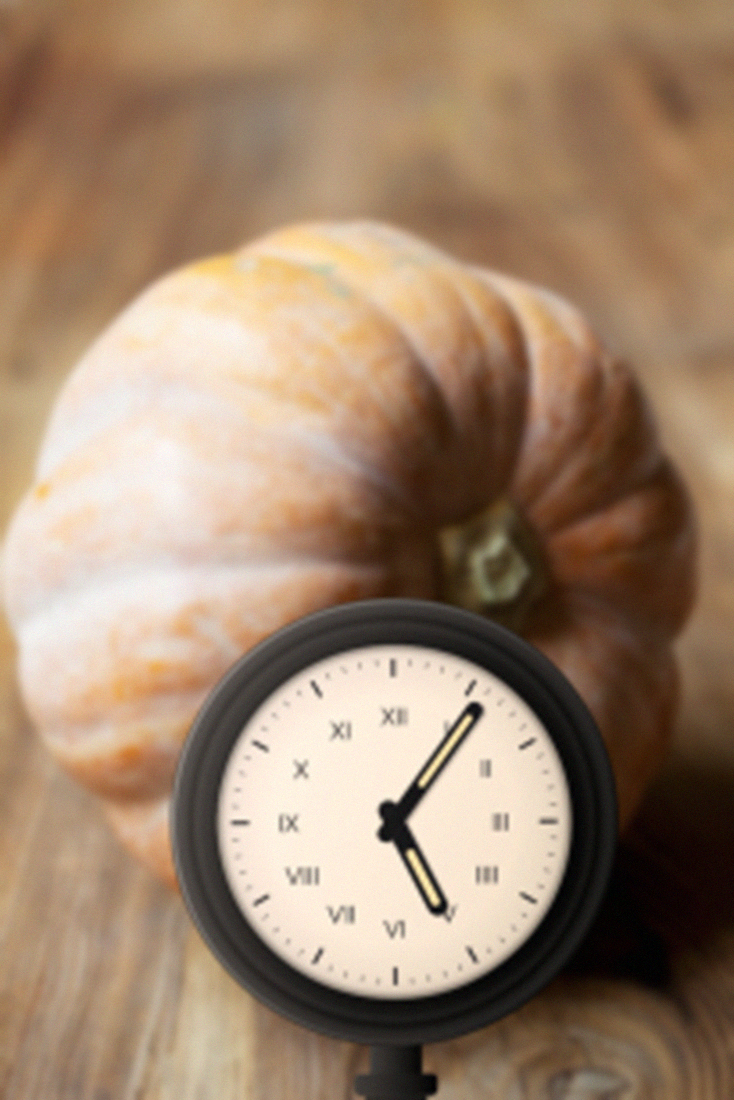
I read 5.06
